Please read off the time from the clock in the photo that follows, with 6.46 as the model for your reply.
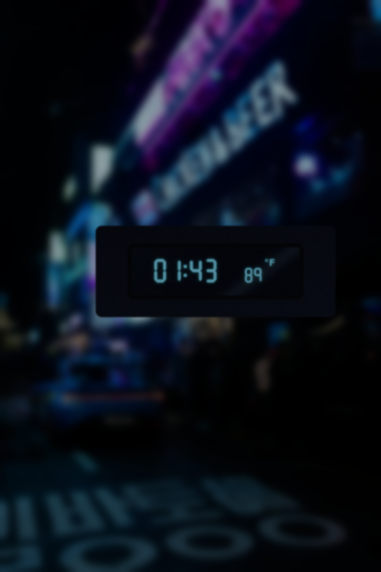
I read 1.43
